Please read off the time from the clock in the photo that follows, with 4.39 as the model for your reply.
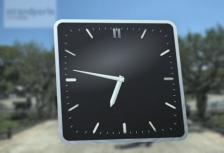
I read 6.47
